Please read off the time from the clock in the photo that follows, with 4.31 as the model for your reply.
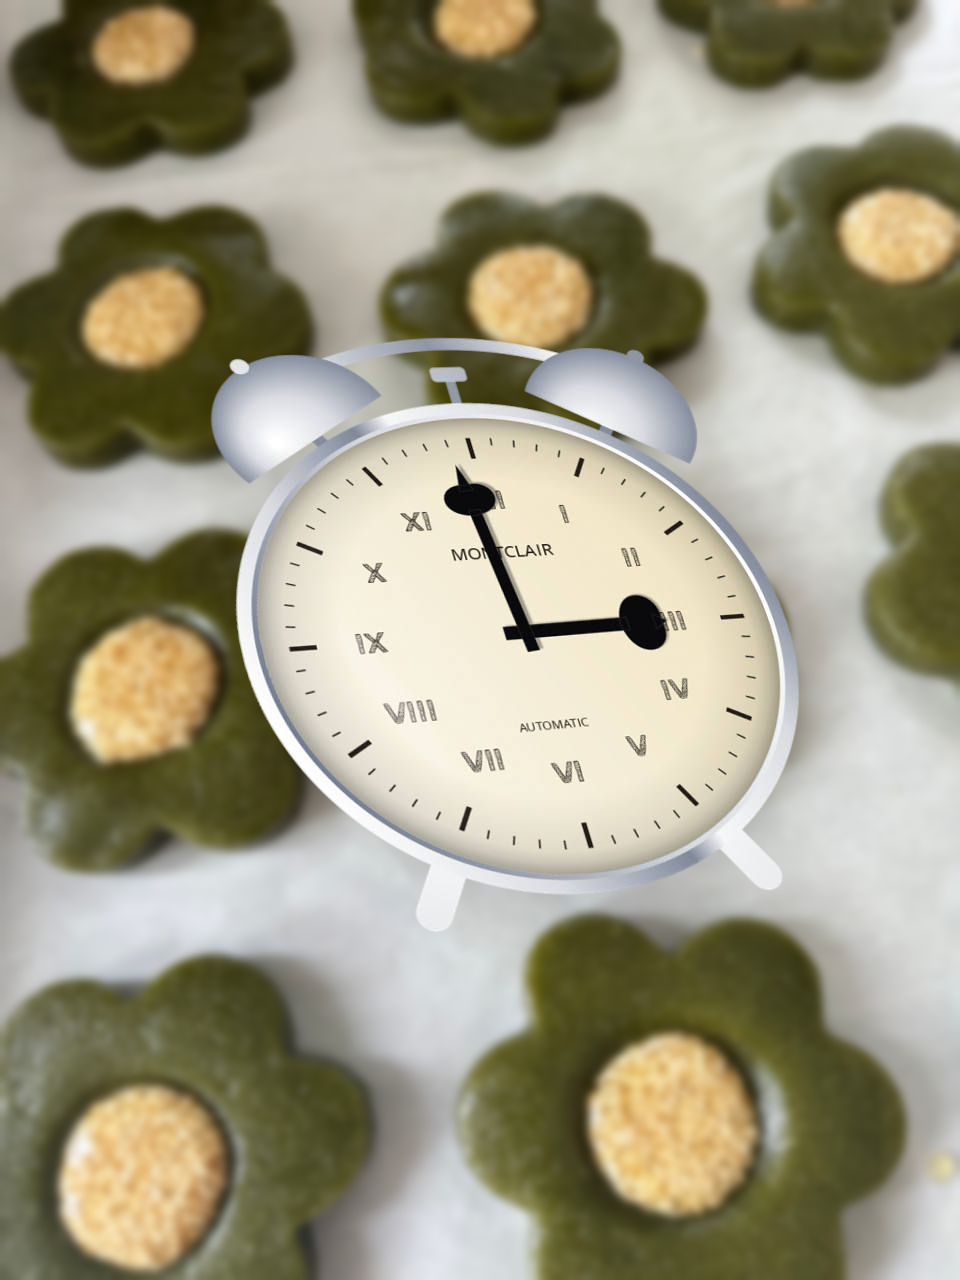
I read 2.59
